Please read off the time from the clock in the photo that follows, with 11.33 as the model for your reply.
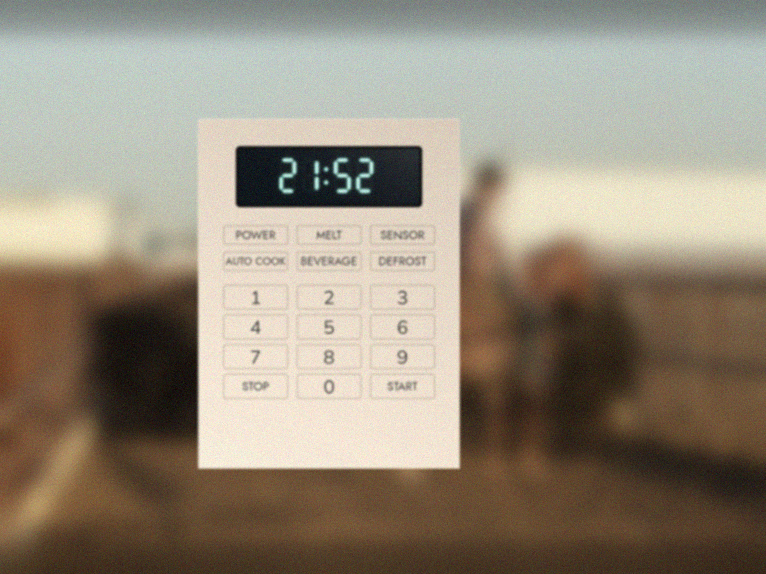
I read 21.52
